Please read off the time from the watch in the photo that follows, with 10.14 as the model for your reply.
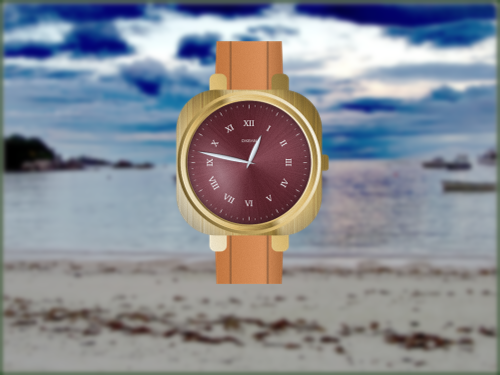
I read 12.47
